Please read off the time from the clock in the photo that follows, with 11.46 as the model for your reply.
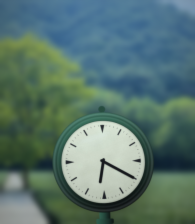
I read 6.20
